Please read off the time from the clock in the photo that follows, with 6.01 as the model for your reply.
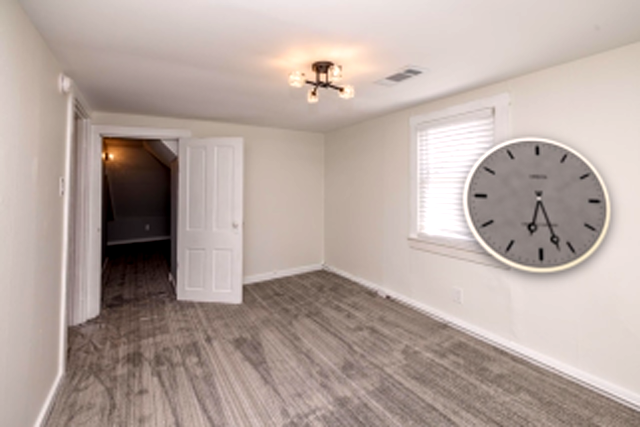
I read 6.27
